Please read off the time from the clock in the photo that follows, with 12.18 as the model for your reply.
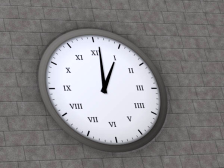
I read 1.01
